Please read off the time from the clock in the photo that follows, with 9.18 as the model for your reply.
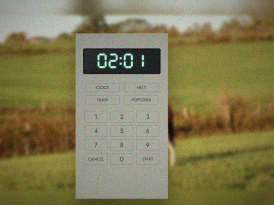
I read 2.01
